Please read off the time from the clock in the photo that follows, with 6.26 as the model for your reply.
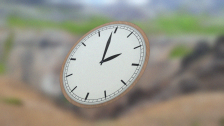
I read 1.59
